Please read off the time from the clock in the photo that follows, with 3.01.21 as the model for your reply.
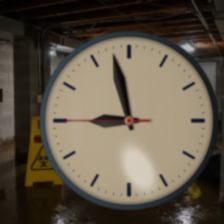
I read 8.57.45
